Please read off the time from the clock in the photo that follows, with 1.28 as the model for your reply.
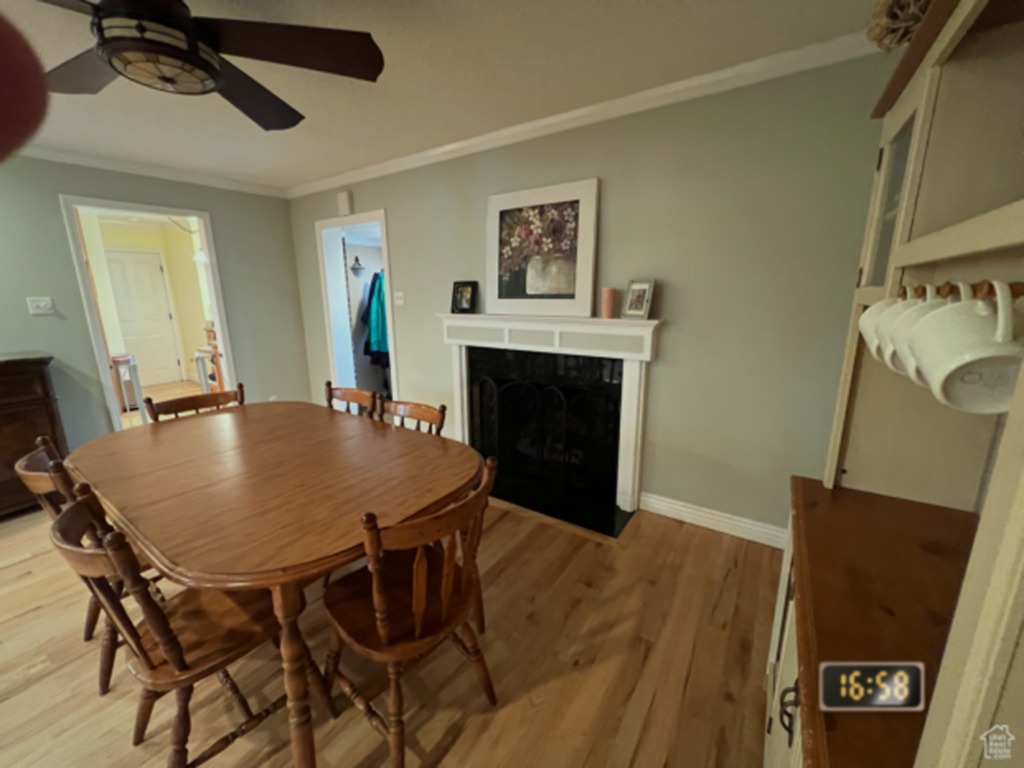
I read 16.58
